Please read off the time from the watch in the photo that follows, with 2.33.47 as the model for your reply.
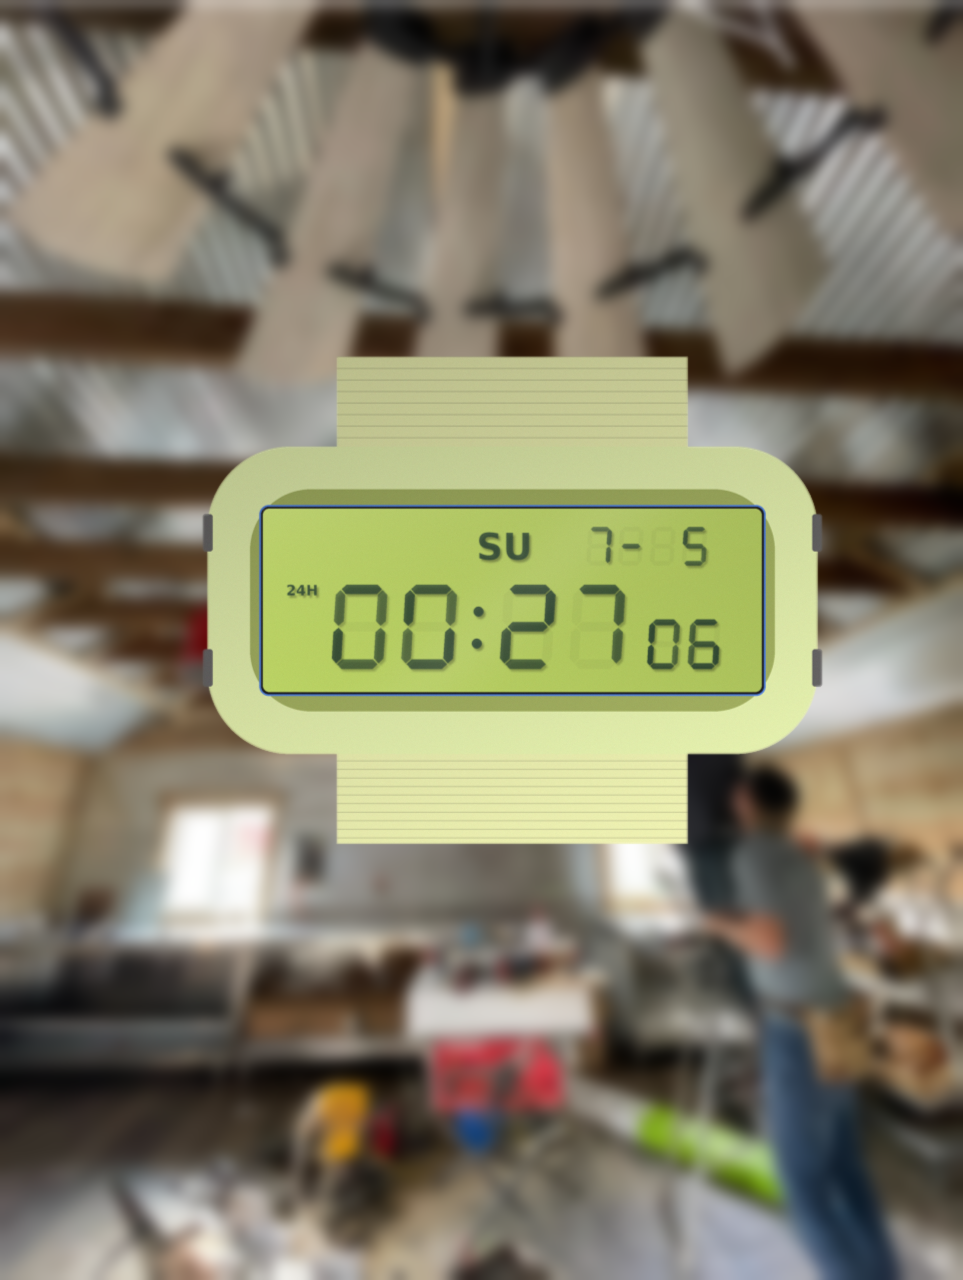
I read 0.27.06
